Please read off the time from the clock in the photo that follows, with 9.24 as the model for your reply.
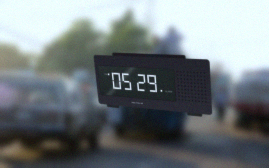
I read 5.29
